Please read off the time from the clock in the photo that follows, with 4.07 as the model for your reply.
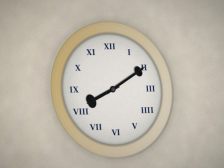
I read 8.10
